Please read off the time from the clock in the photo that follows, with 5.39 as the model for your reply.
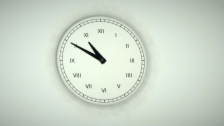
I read 10.50
